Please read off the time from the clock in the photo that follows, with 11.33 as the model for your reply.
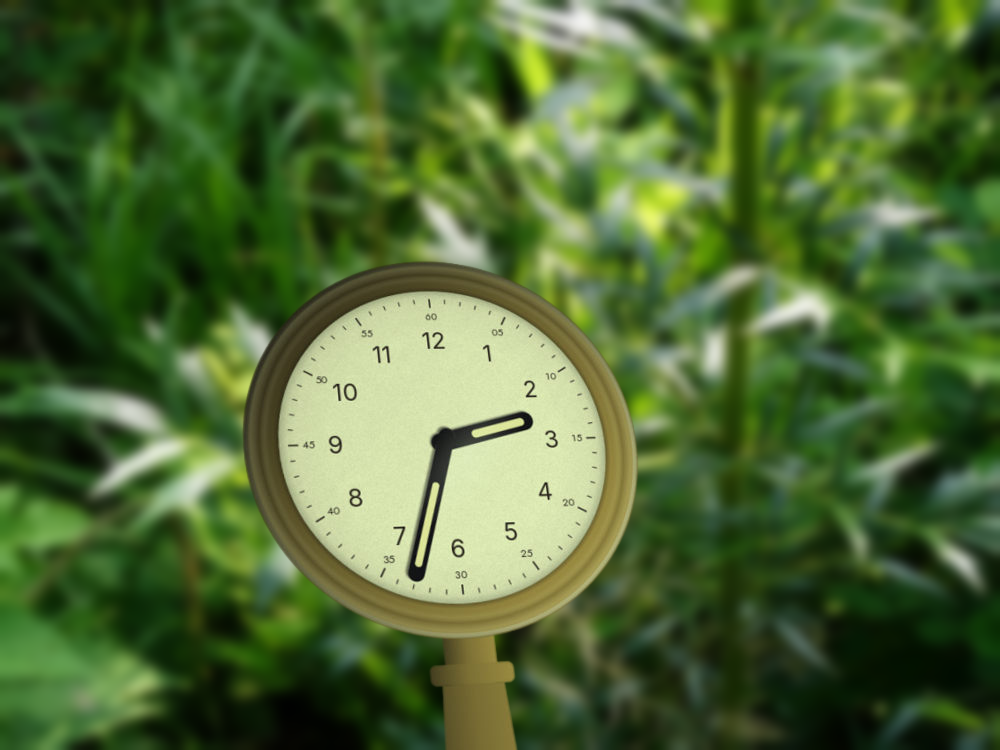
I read 2.33
